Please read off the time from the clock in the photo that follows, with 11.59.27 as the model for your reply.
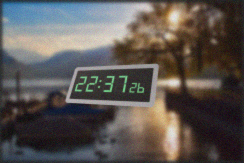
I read 22.37.26
